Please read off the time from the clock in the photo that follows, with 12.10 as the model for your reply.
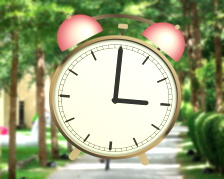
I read 3.00
